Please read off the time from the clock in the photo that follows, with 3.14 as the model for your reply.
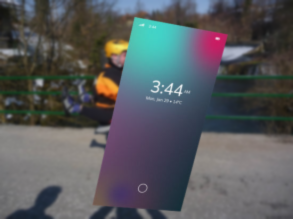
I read 3.44
